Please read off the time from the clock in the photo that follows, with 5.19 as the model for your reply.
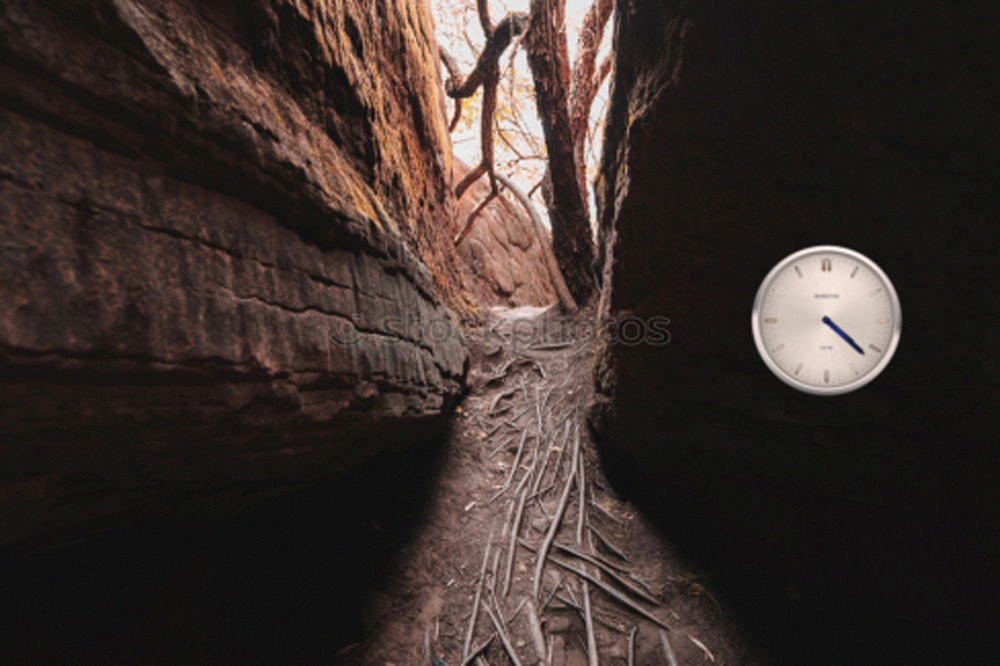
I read 4.22
